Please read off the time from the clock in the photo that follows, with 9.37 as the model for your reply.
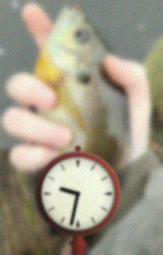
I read 9.32
